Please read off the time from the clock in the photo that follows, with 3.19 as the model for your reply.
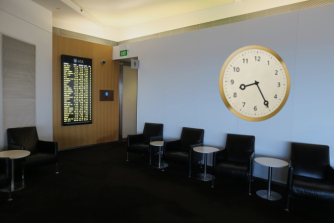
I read 8.25
